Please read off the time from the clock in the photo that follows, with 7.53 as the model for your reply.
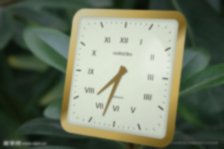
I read 7.33
